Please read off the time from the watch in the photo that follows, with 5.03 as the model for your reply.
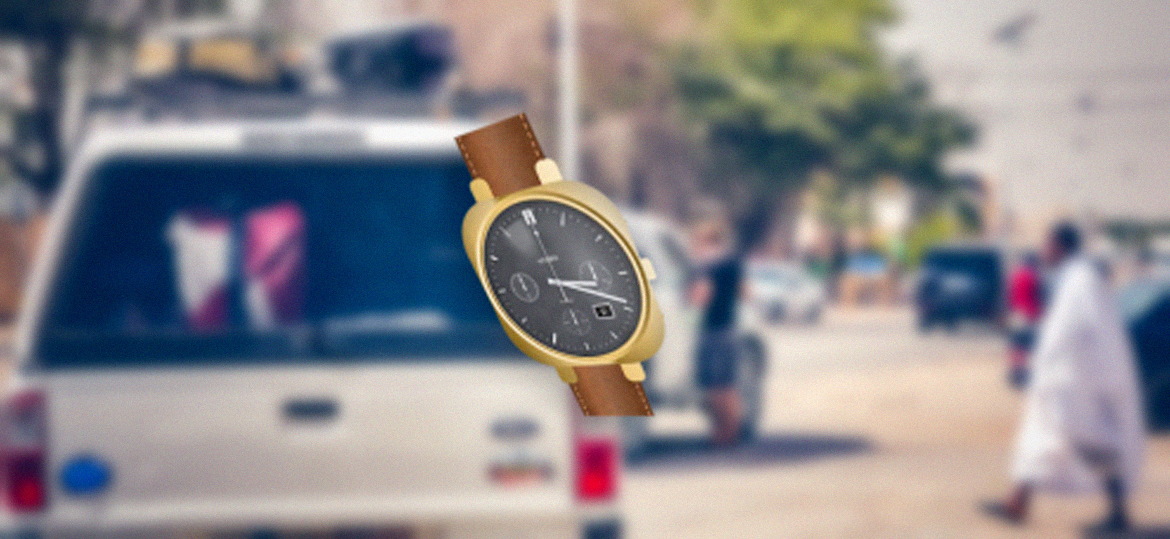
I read 3.19
